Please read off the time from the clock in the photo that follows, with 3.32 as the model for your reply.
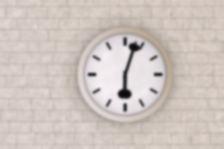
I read 6.03
